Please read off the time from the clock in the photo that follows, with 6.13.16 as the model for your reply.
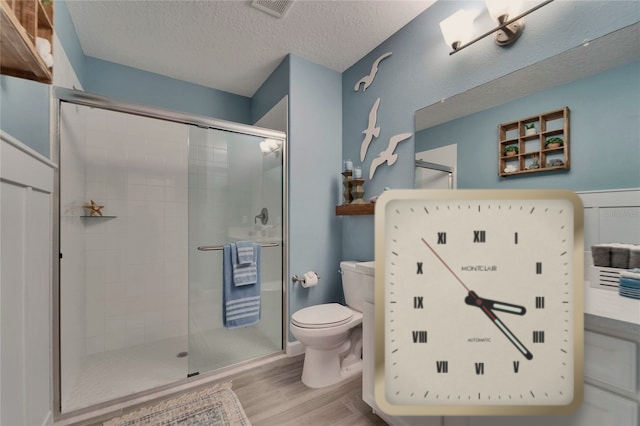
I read 3.22.53
